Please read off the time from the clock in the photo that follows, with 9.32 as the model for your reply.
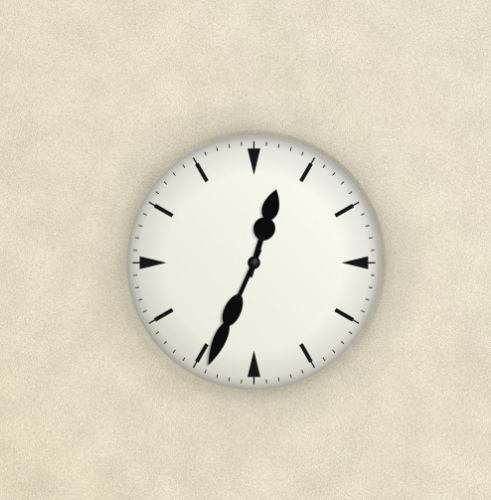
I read 12.34
